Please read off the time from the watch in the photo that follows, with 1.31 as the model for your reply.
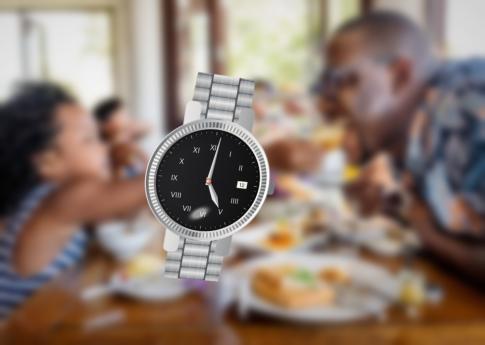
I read 5.01
